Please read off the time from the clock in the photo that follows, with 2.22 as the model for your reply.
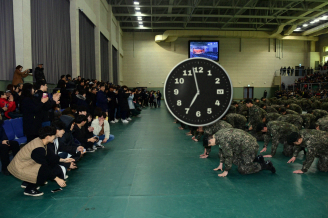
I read 6.58
